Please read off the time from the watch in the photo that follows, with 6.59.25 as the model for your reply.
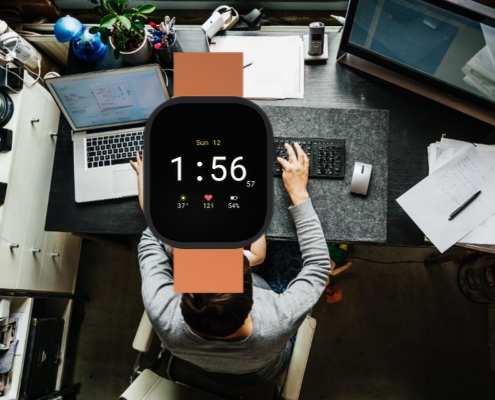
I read 1.56.57
